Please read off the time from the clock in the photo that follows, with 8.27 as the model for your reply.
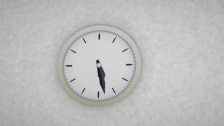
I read 5.28
